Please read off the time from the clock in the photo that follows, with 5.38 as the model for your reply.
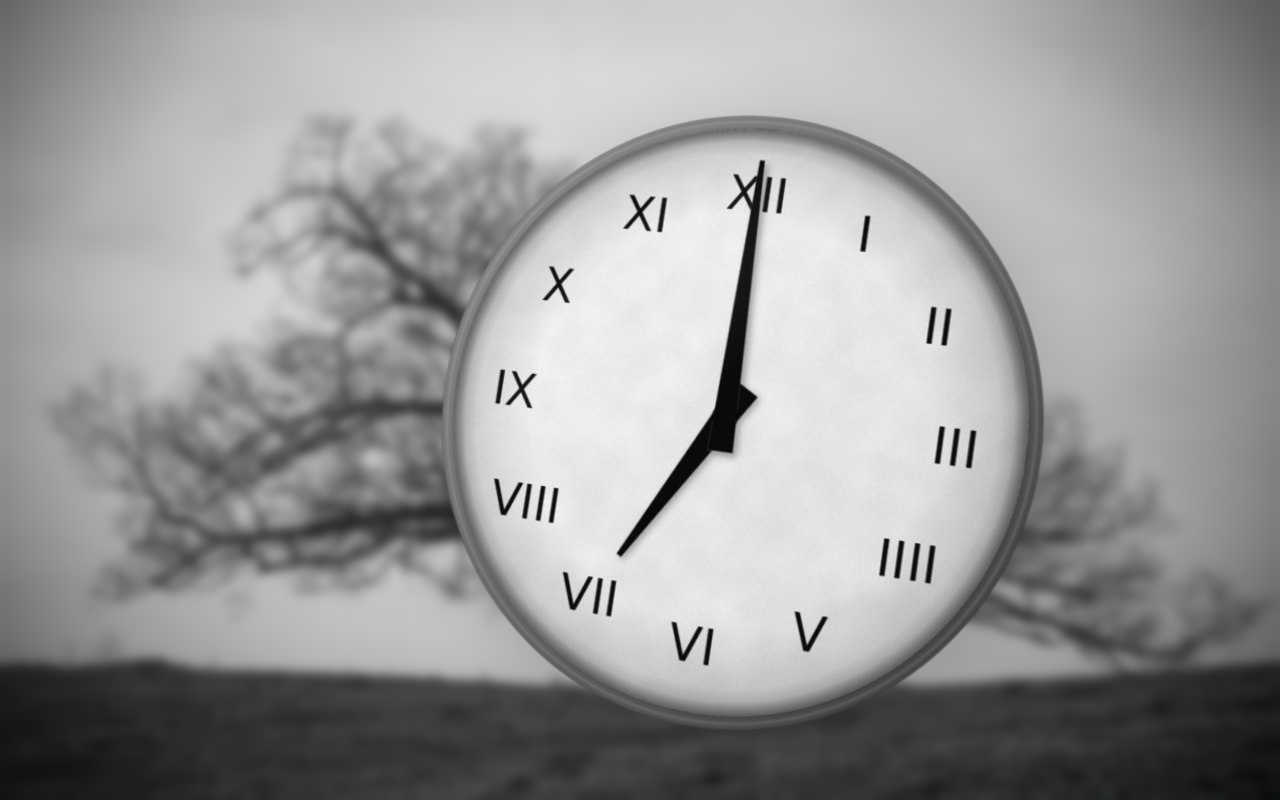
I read 7.00
